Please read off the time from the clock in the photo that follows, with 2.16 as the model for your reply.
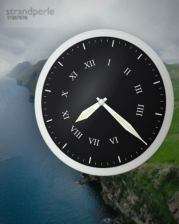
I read 8.25
